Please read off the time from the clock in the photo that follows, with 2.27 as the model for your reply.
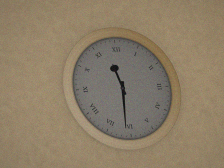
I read 11.31
